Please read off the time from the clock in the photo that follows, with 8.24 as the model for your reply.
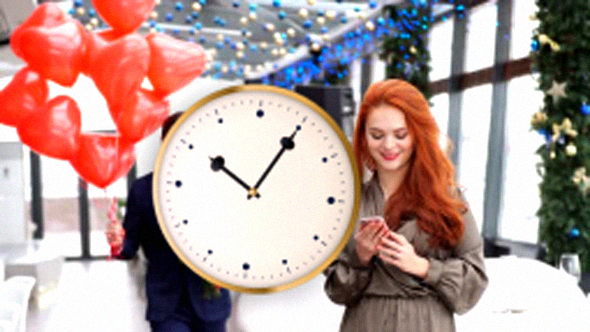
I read 10.05
